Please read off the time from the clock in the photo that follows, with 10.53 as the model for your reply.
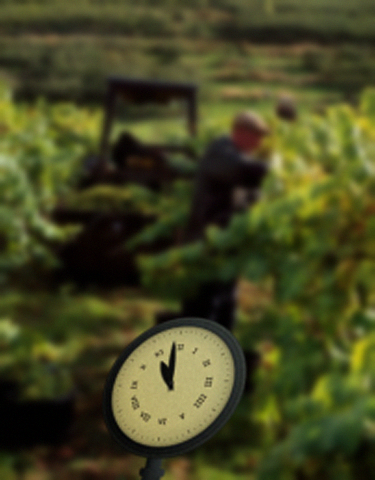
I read 10.59
